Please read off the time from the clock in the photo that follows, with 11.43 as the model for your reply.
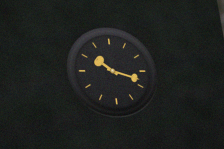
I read 10.18
